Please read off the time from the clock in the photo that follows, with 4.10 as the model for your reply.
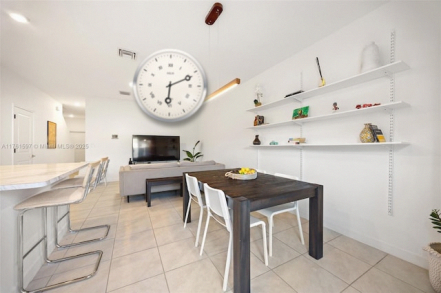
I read 6.11
